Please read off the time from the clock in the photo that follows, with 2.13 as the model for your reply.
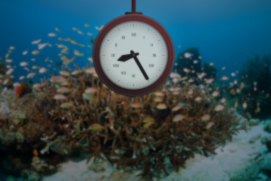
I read 8.25
